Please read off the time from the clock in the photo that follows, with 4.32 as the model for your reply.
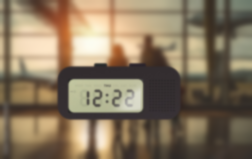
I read 12.22
